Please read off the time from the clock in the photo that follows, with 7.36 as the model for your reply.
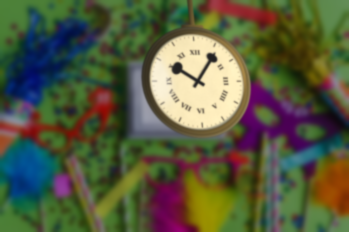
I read 10.06
